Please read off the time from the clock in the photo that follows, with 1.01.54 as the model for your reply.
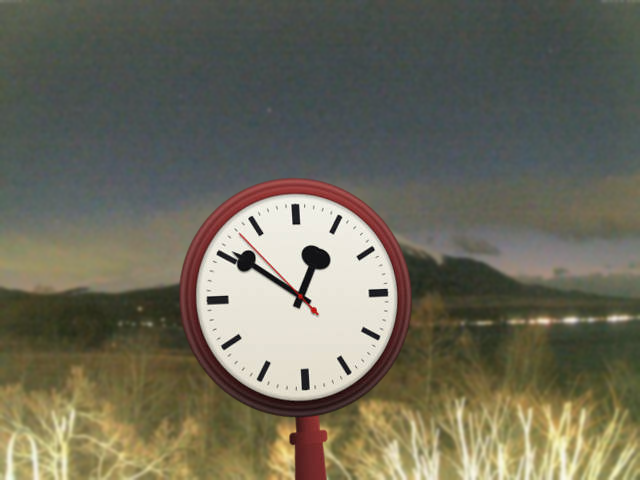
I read 12.50.53
